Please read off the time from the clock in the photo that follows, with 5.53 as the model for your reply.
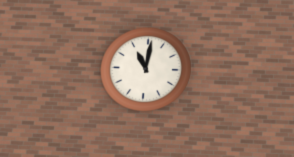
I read 11.01
